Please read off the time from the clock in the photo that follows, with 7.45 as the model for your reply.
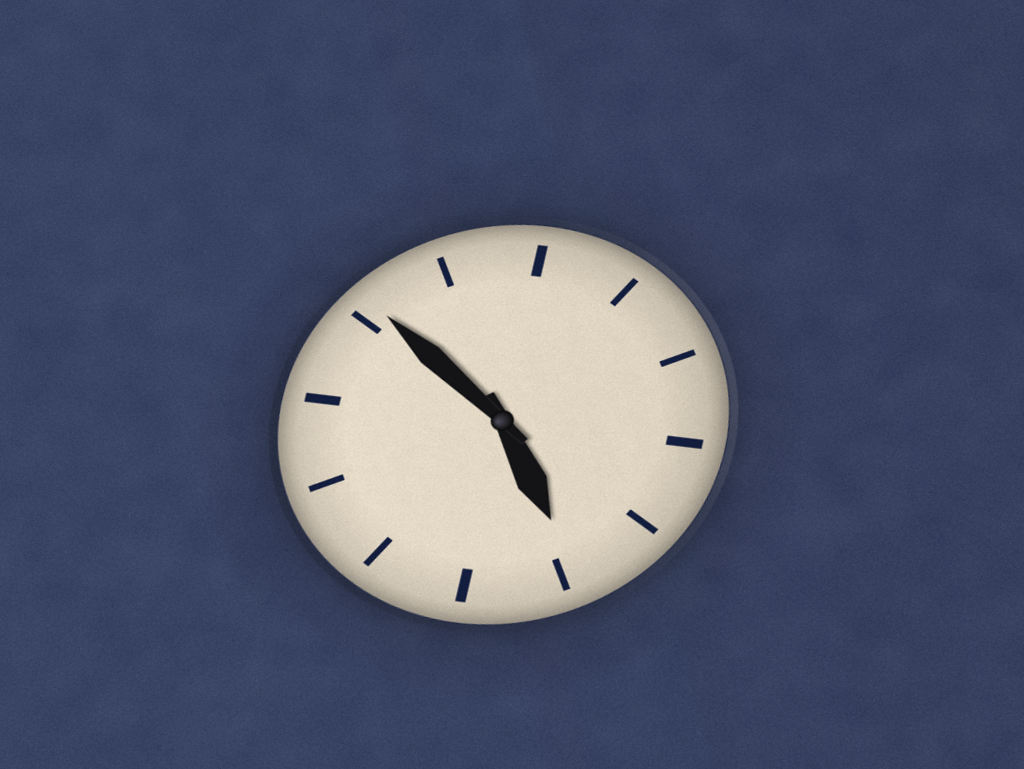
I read 4.51
